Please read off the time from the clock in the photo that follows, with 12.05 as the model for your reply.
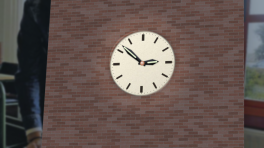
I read 2.52
